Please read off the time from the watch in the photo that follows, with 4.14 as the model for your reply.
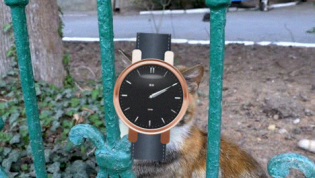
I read 2.10
